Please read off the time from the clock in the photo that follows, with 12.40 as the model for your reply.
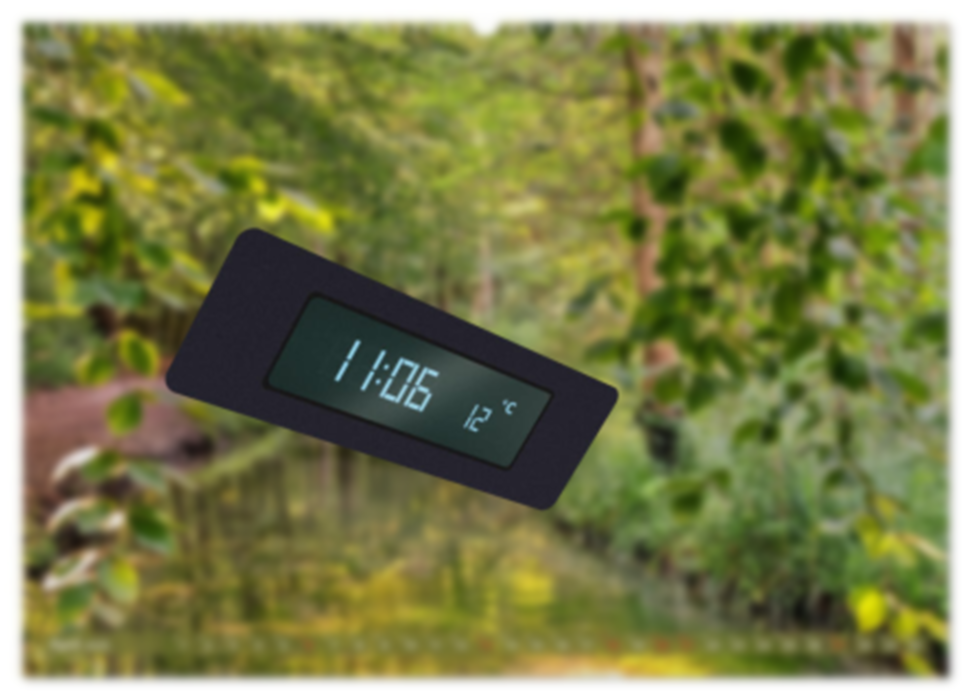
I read 11.06
